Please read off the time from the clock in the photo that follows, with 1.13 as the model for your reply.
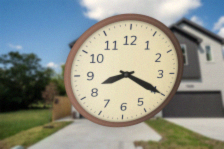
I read 8.20
